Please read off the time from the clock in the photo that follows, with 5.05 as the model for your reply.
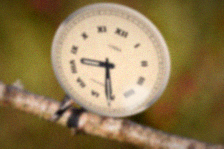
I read 8.26
